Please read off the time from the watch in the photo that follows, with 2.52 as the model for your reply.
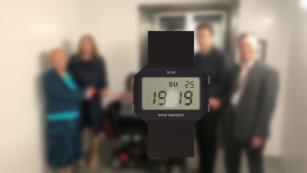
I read 19.19
